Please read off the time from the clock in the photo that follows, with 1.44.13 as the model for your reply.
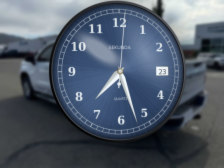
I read 7.27.01
